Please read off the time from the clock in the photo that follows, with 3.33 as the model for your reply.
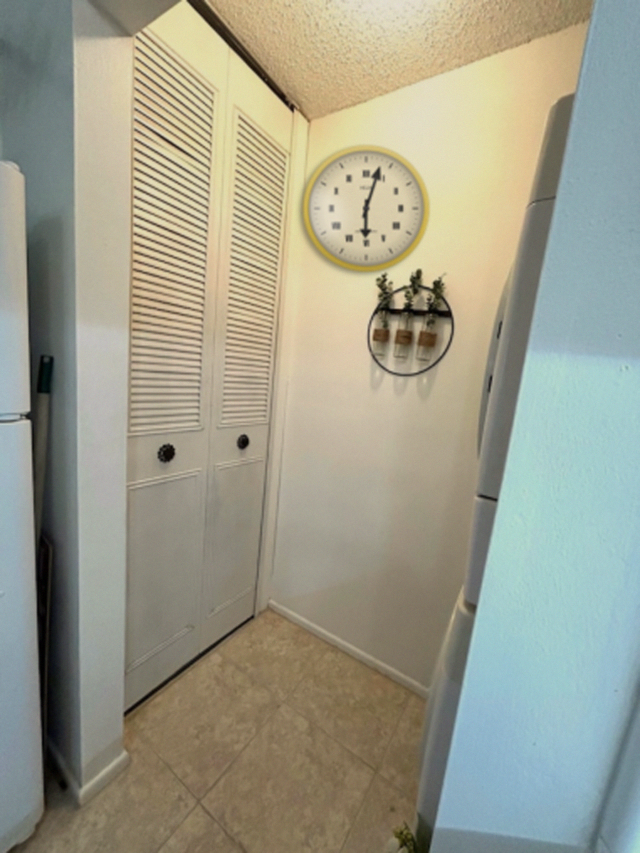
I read 6.03
